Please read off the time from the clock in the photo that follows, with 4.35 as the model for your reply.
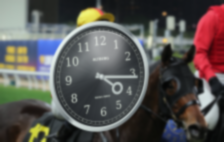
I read 4.16
